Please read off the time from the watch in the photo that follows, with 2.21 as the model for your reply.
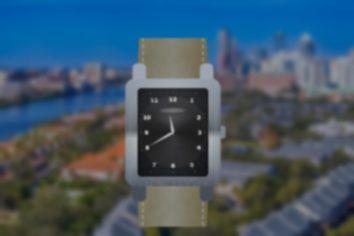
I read 11.40
